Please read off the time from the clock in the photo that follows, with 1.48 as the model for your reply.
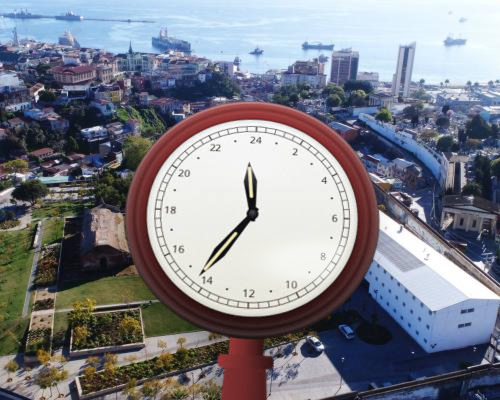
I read 23.36
